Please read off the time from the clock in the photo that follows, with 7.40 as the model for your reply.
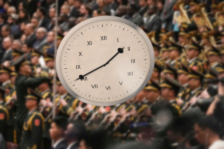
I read 1.41
